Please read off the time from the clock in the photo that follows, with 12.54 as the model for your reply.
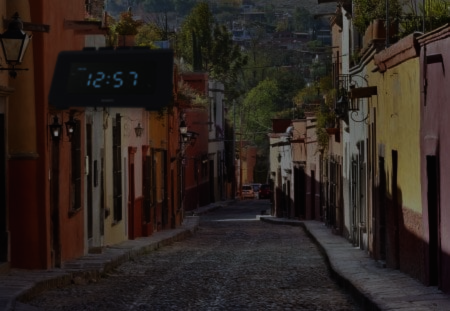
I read 12.57
